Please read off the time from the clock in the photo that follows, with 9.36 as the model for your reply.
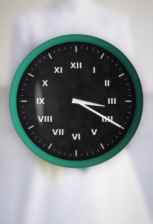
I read 3.20
